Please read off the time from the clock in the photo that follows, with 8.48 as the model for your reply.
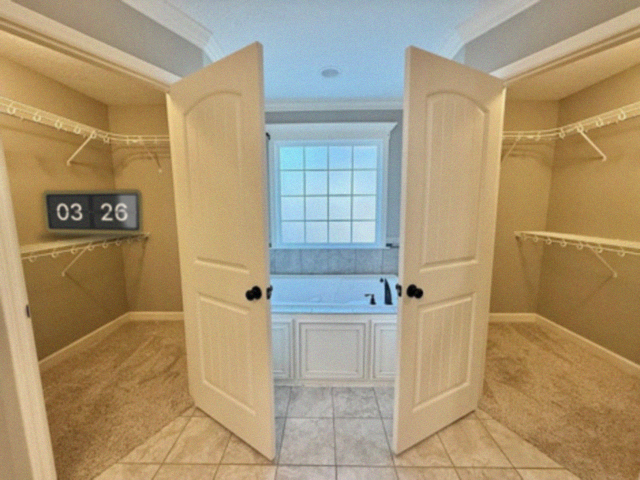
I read 3.26
